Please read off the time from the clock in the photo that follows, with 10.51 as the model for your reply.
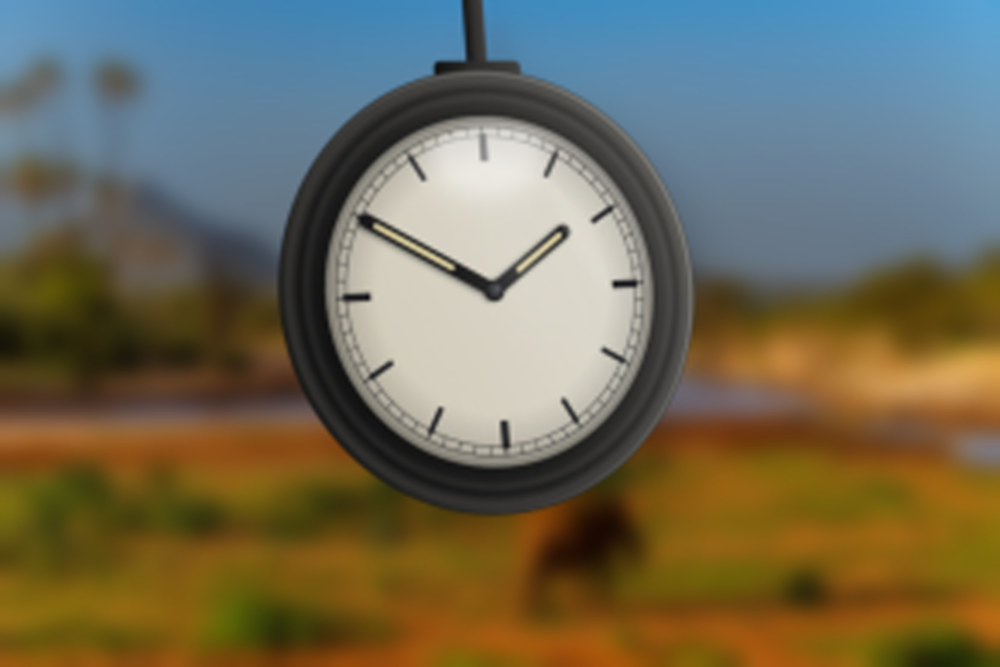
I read 1.50
